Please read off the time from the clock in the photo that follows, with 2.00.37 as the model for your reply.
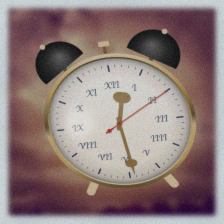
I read 12.29.10
